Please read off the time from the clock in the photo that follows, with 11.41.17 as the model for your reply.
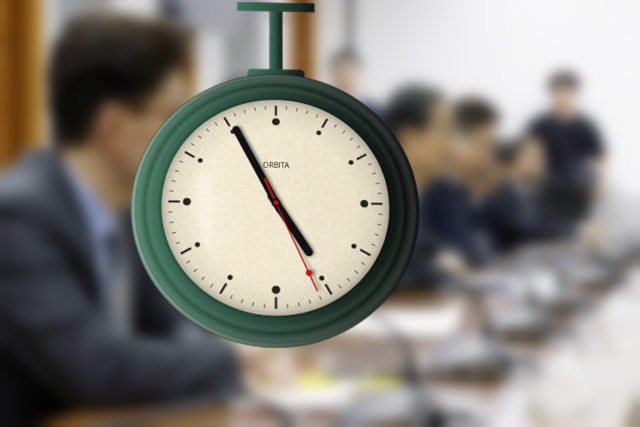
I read 4.55.26
